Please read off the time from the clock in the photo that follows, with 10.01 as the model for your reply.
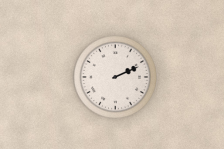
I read 2.11
